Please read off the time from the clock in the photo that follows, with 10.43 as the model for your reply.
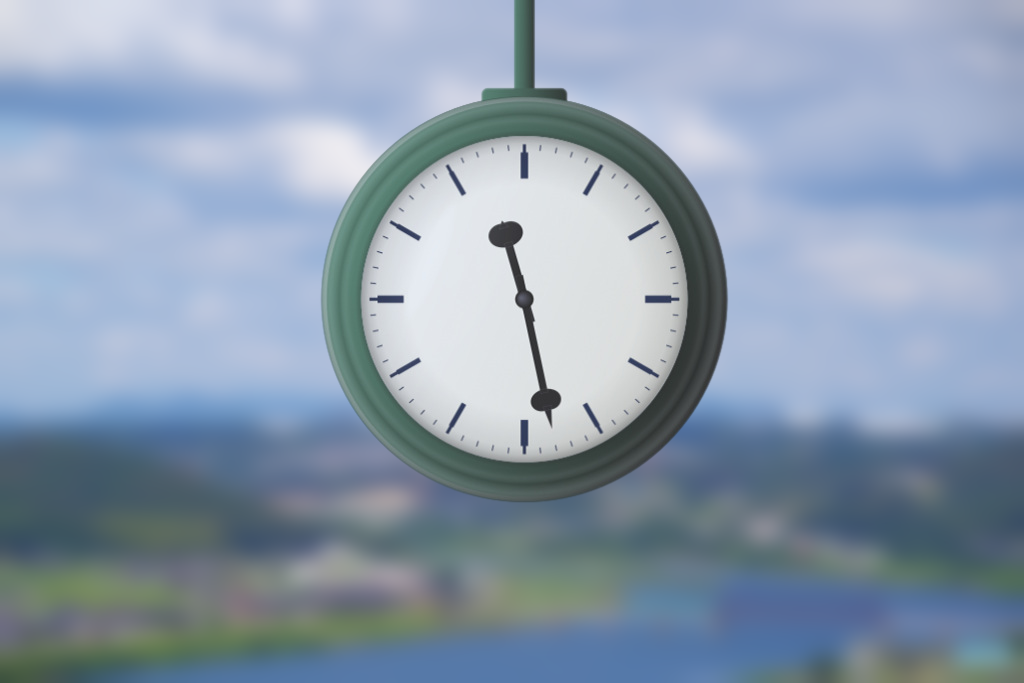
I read 11.28
